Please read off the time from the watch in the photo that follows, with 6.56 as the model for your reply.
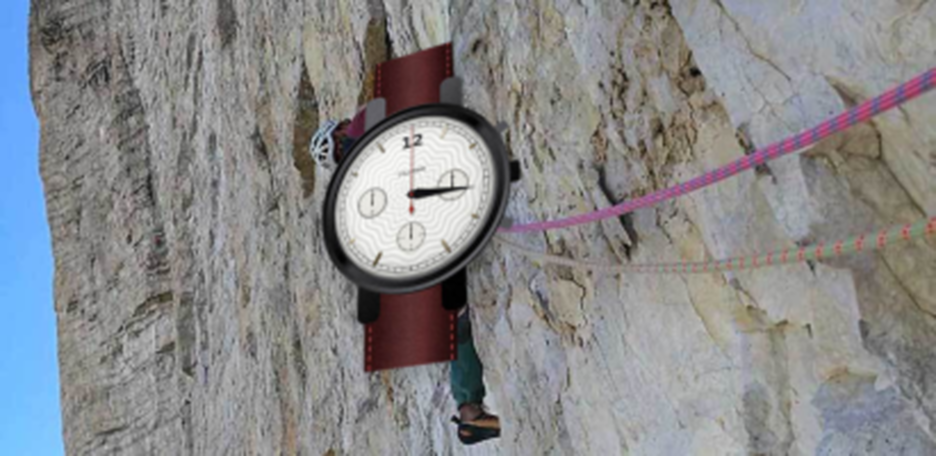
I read 3.16
